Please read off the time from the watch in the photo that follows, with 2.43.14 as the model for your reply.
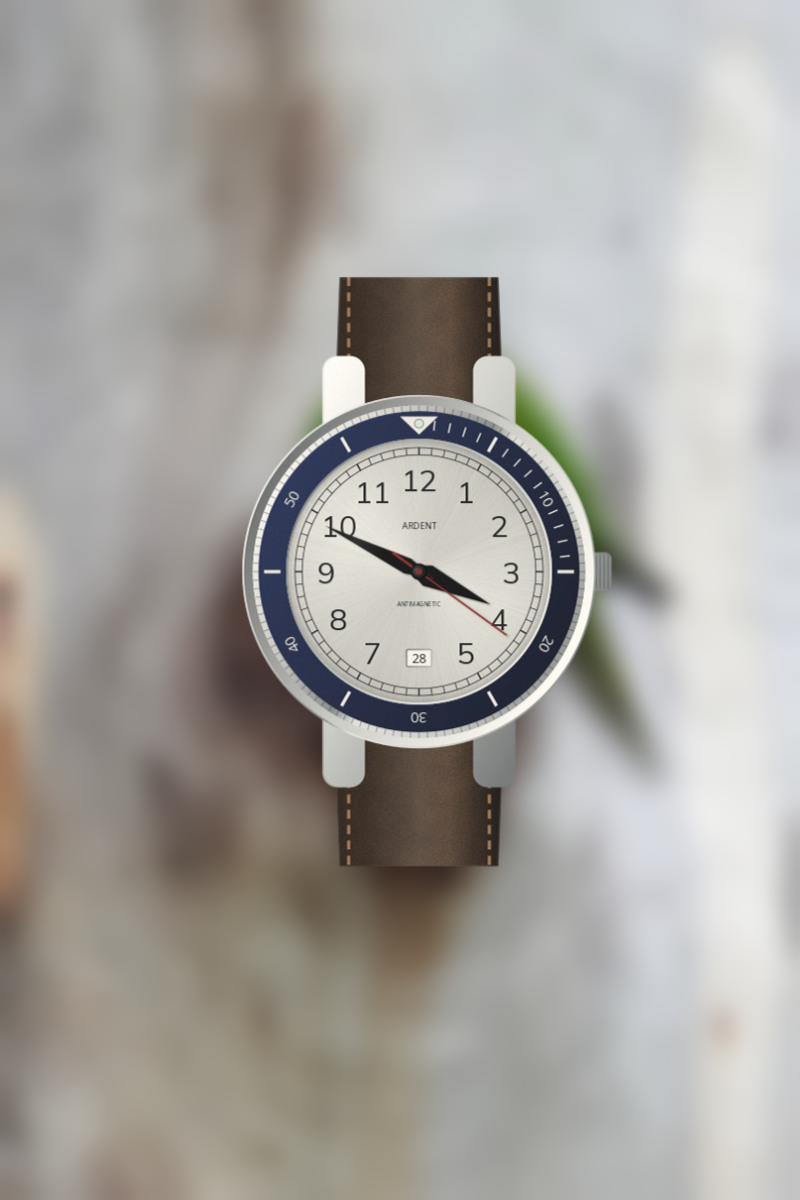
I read 3.49.21
